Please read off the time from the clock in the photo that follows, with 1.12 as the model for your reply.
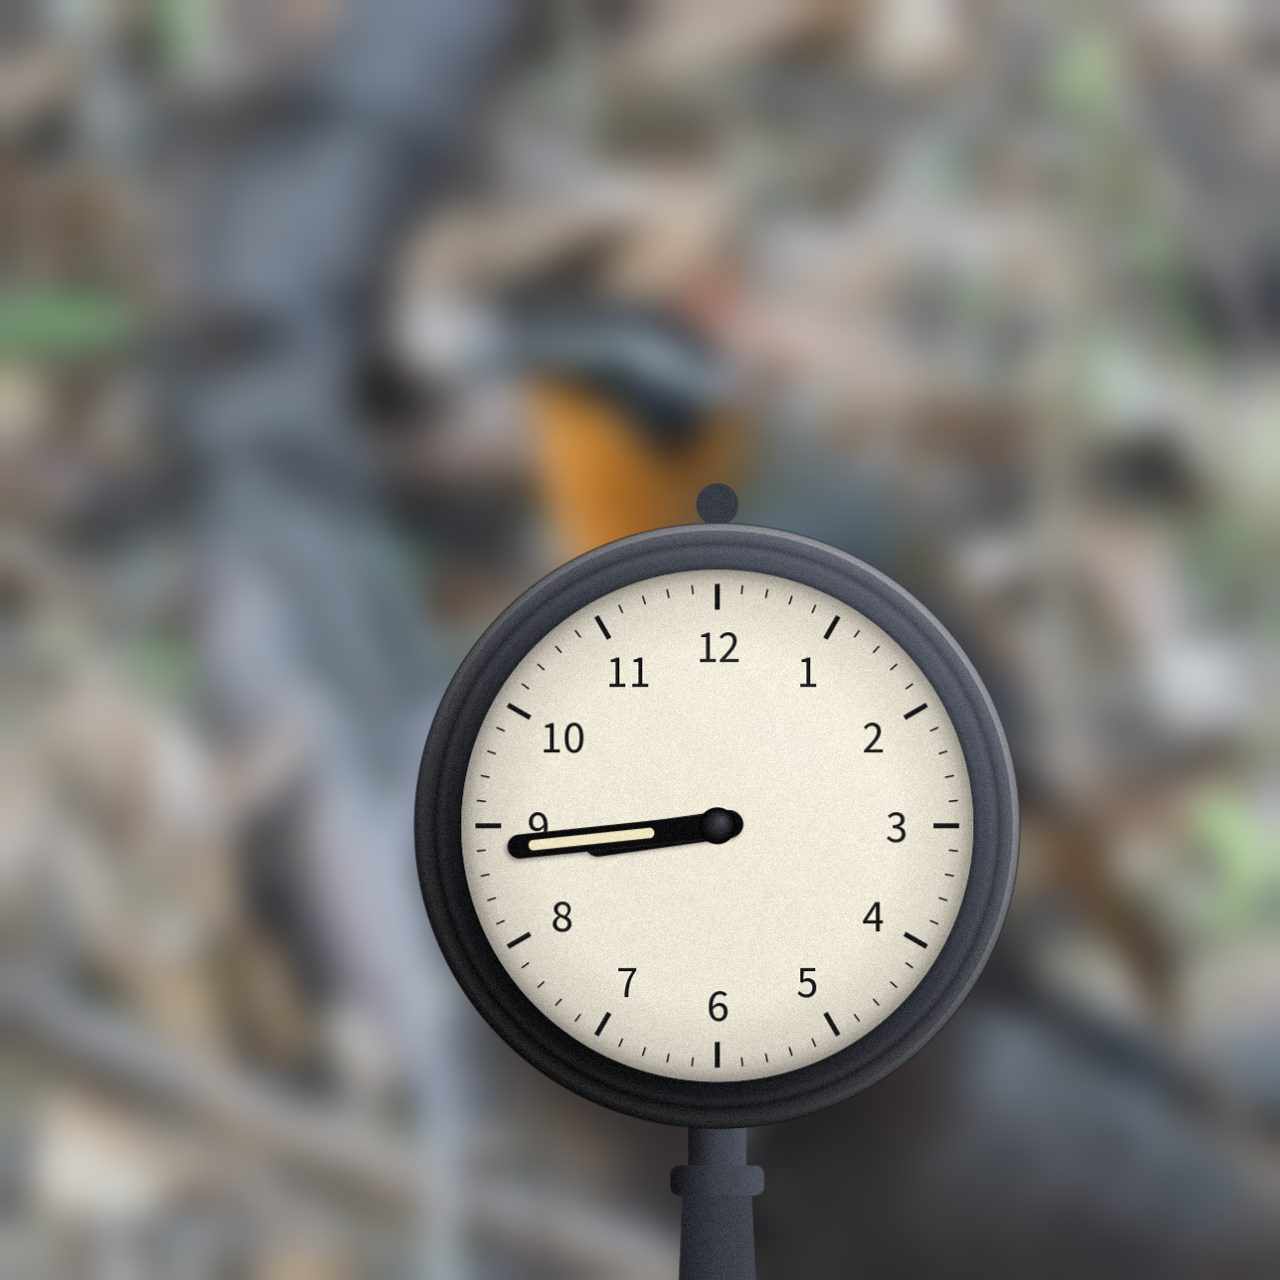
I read 8.44
